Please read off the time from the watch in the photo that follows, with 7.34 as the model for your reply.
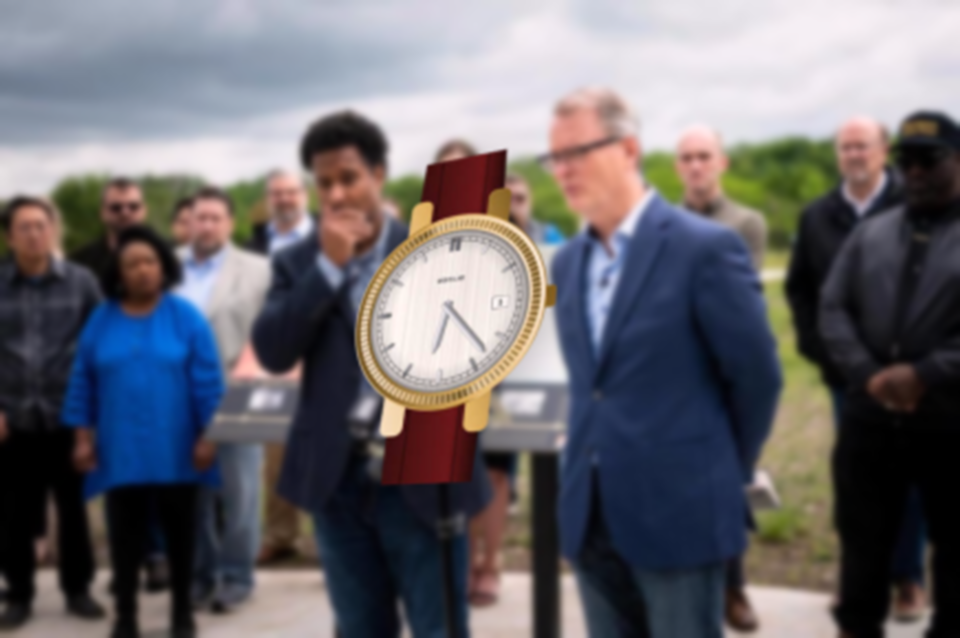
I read 6.23
